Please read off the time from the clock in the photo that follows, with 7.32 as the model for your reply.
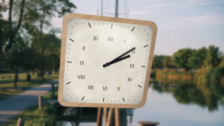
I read 2.09
